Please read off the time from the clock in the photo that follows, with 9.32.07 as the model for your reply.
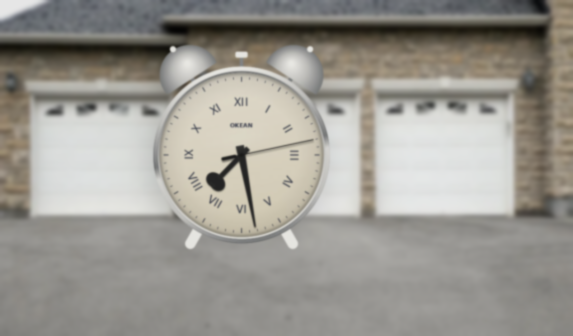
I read 7.28.13
